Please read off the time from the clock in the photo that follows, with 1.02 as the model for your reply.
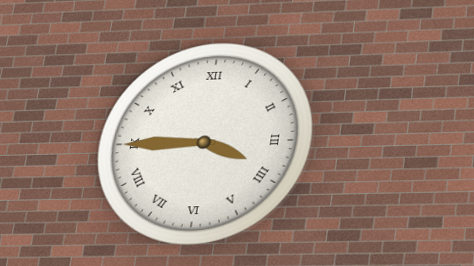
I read 3.45
